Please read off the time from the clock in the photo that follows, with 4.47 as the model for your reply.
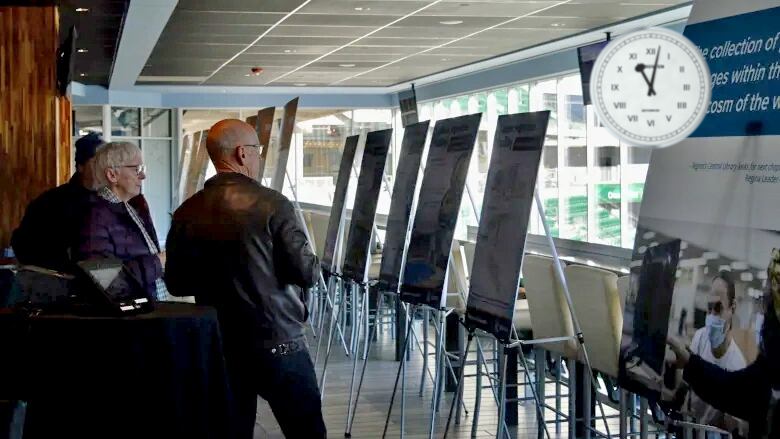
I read 11.02
